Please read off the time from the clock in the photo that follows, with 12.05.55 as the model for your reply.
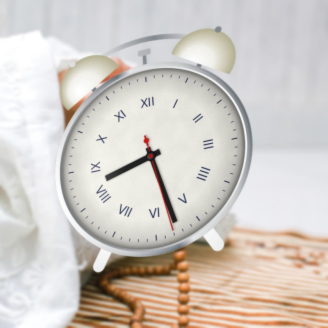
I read 8.27.28
